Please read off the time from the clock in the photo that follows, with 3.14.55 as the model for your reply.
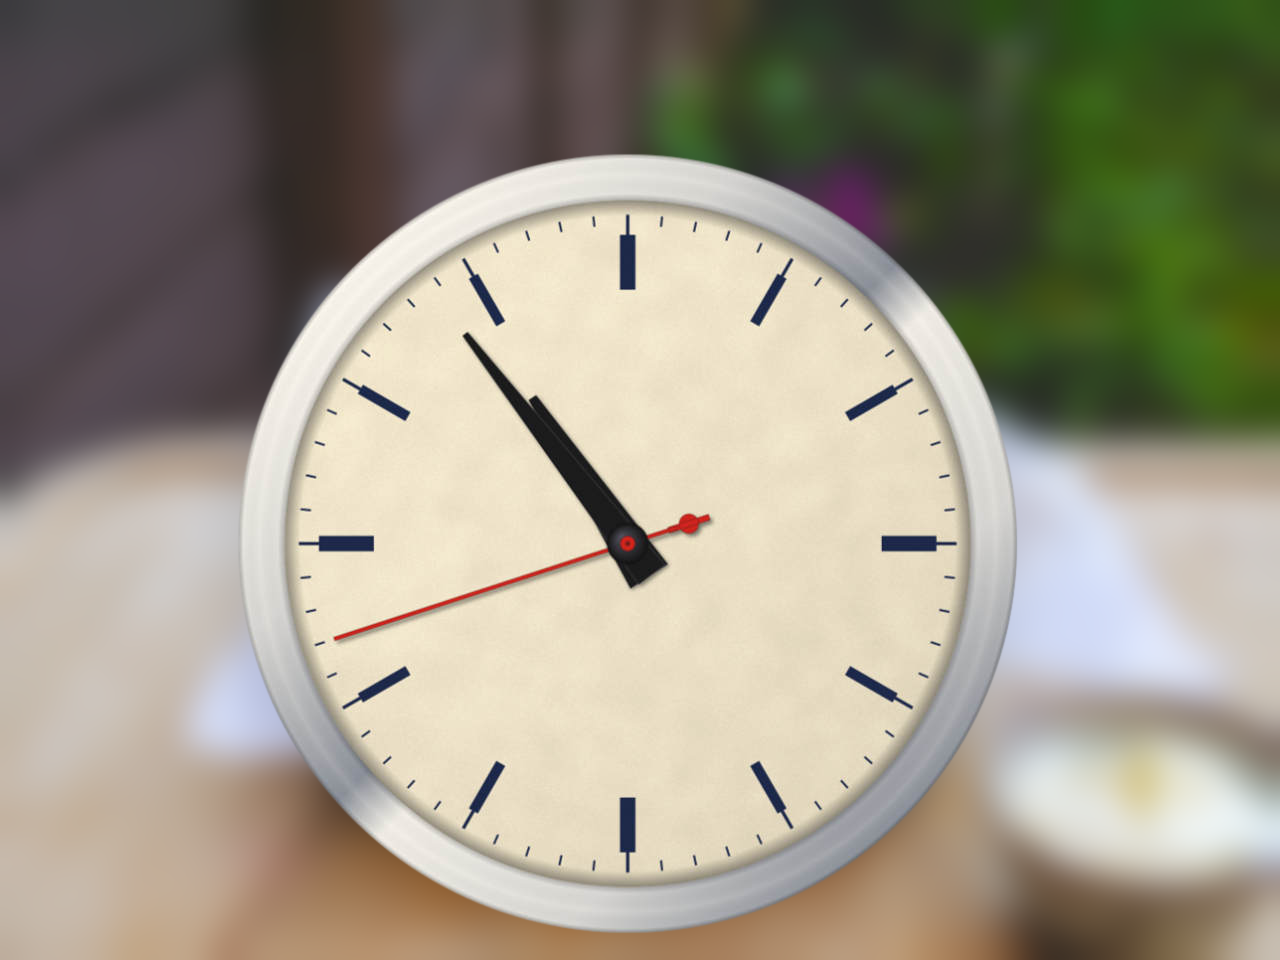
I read 10.53.42
